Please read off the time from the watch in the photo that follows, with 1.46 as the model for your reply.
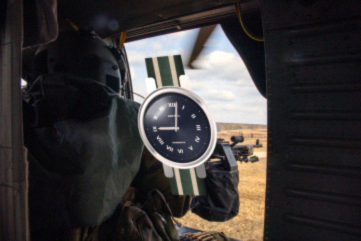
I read 9.02
